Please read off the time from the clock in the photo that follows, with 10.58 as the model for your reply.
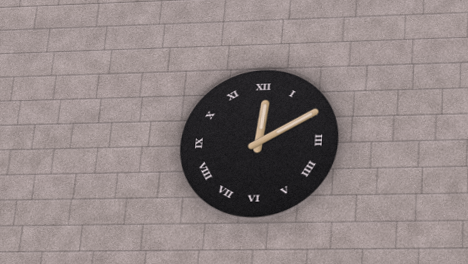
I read 12.10
